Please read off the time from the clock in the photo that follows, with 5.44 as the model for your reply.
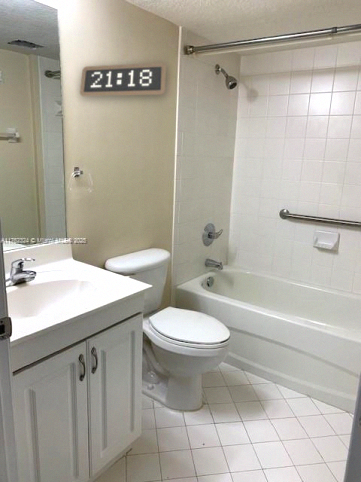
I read 21.18
